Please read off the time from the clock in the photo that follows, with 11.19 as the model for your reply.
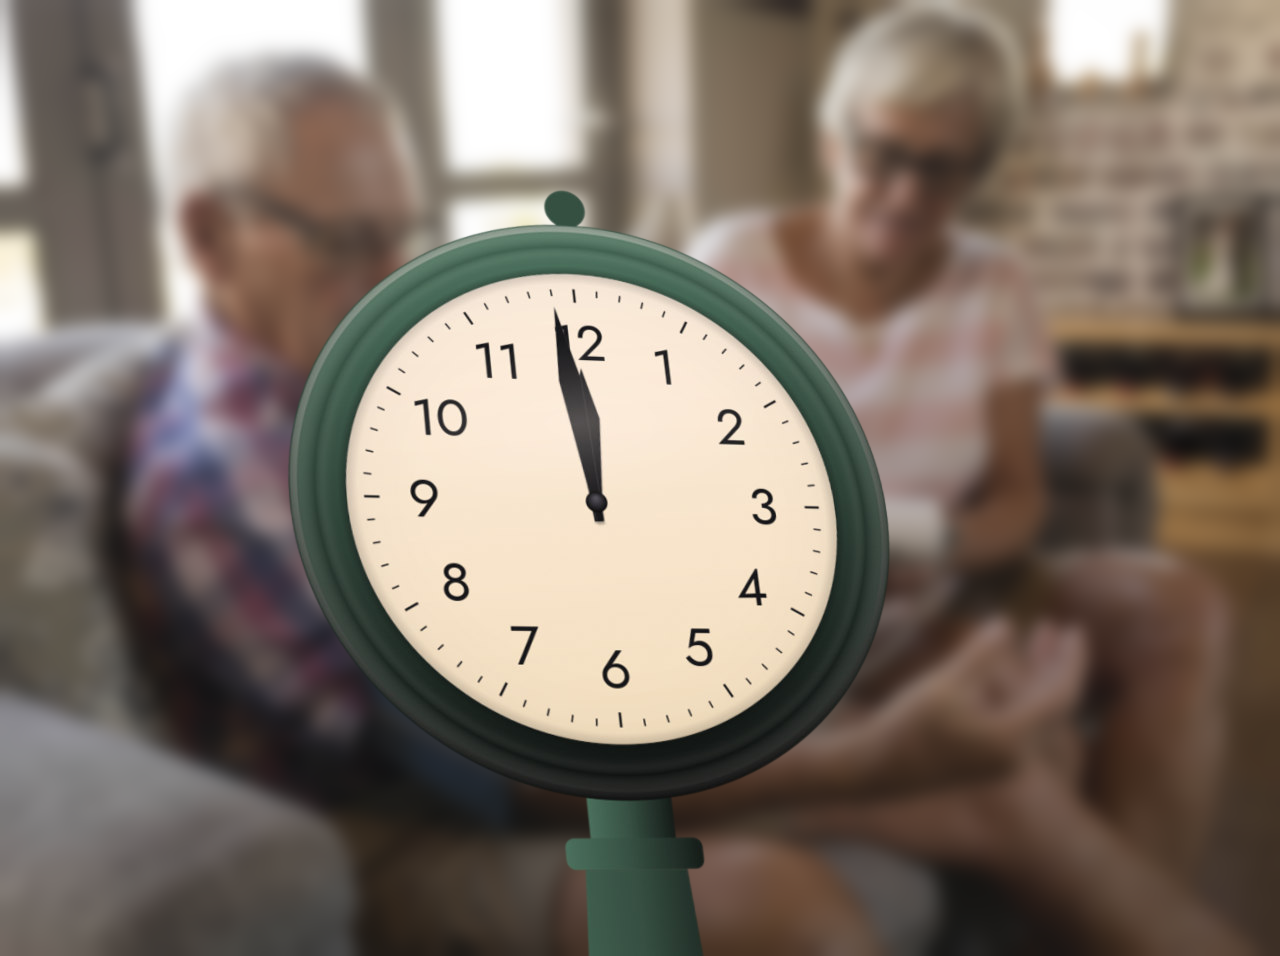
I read 11.59
